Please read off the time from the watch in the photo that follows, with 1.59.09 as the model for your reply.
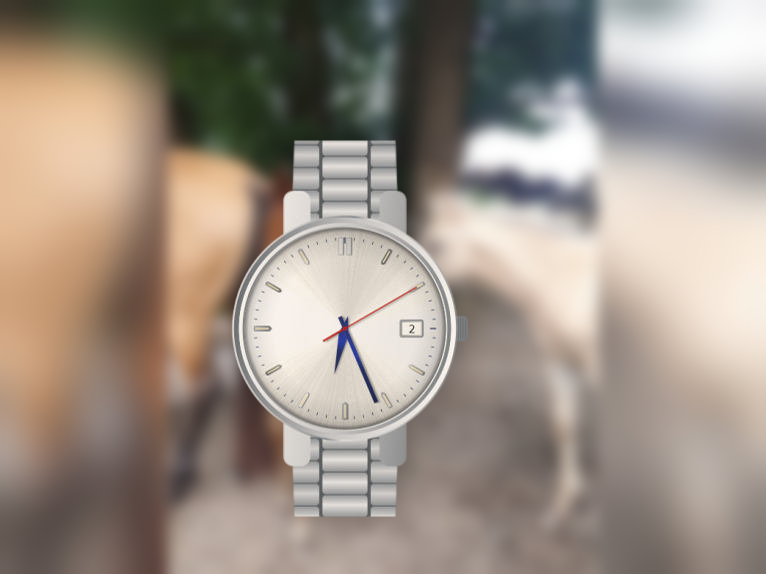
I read 6.26.10
